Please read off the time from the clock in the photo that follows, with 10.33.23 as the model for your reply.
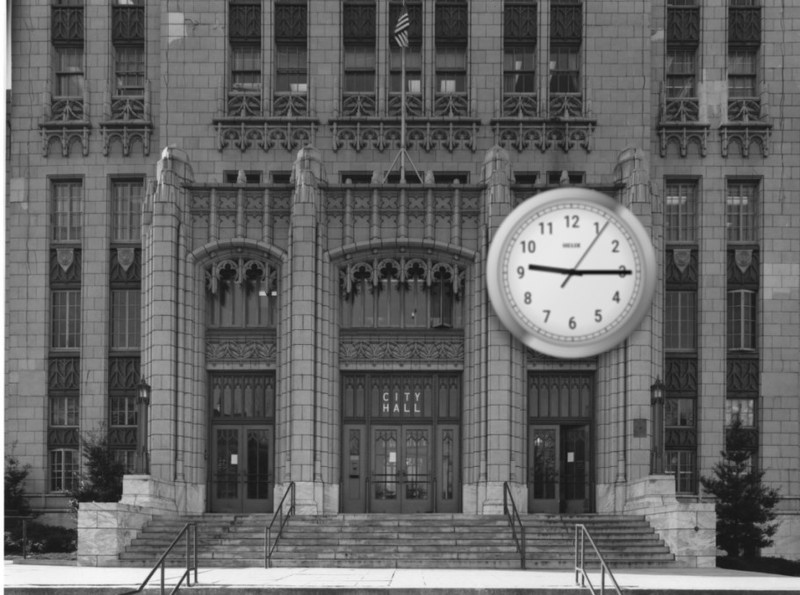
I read 9.15.06
